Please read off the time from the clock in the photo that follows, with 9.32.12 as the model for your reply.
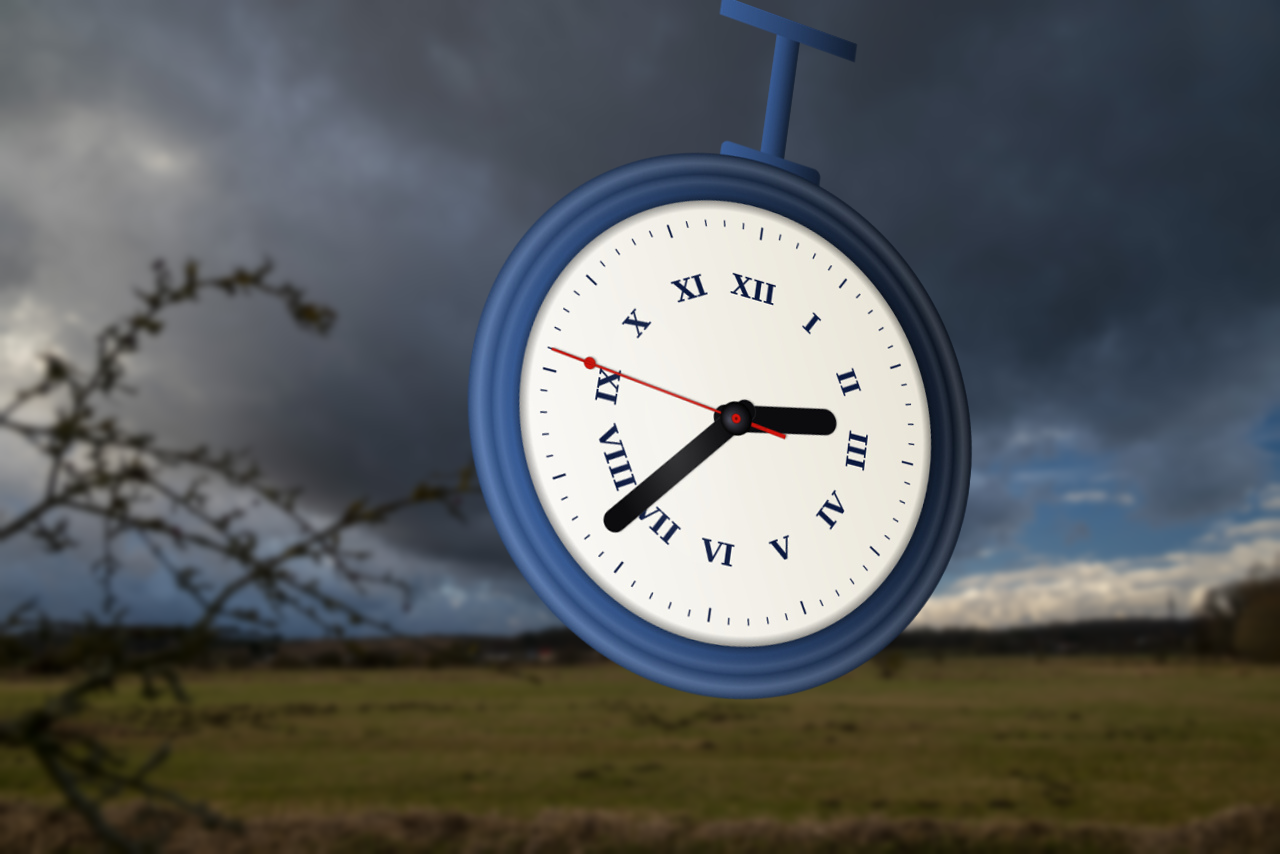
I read 2.36.46
